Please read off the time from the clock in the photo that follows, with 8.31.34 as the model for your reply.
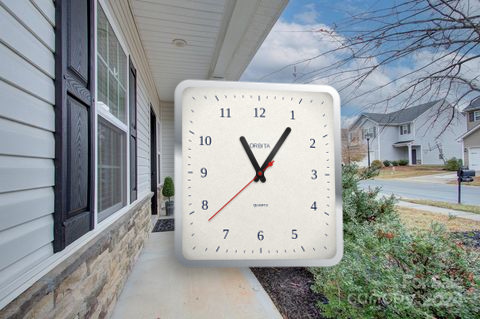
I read 11.05.38
